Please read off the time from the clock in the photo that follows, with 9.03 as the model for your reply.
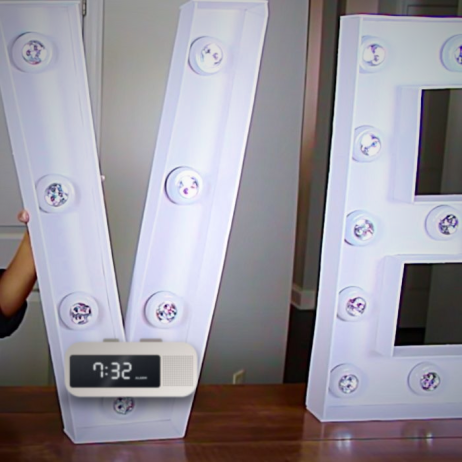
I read 7.32
